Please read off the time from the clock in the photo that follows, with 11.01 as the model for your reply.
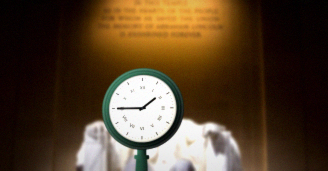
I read 1.45
